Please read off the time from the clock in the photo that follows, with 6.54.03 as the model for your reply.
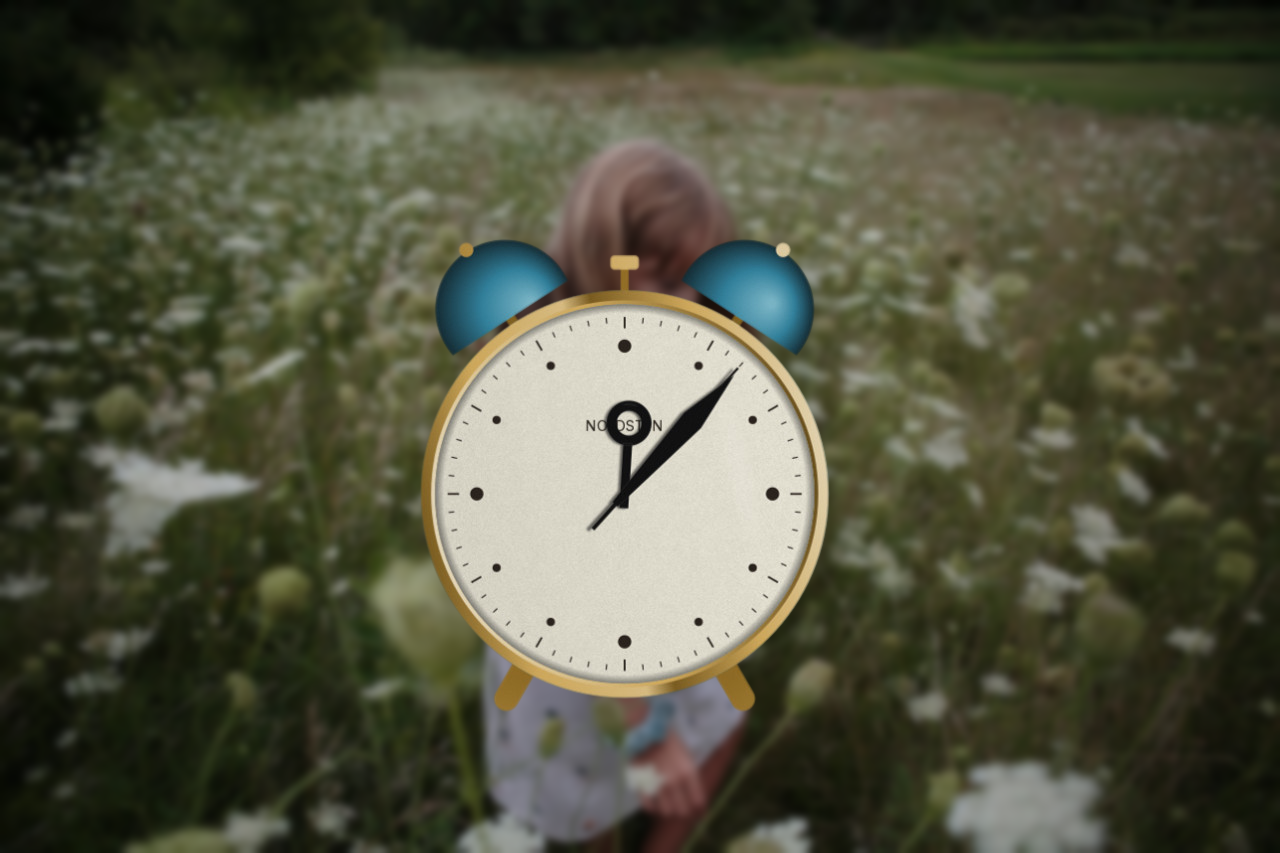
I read 12.07.07
